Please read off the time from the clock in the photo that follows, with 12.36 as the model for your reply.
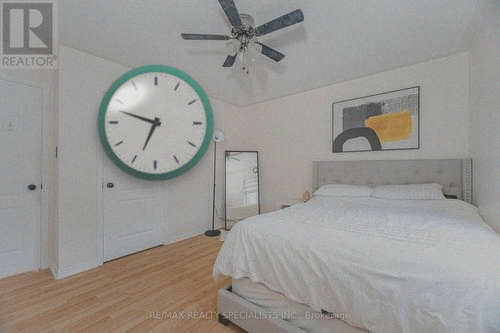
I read 6.48
